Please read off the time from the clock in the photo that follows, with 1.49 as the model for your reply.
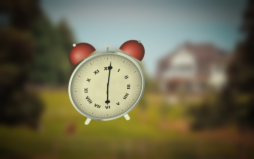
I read 6.01
